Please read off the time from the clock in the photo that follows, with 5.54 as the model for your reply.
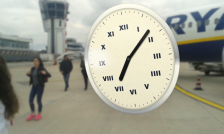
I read 7.08
